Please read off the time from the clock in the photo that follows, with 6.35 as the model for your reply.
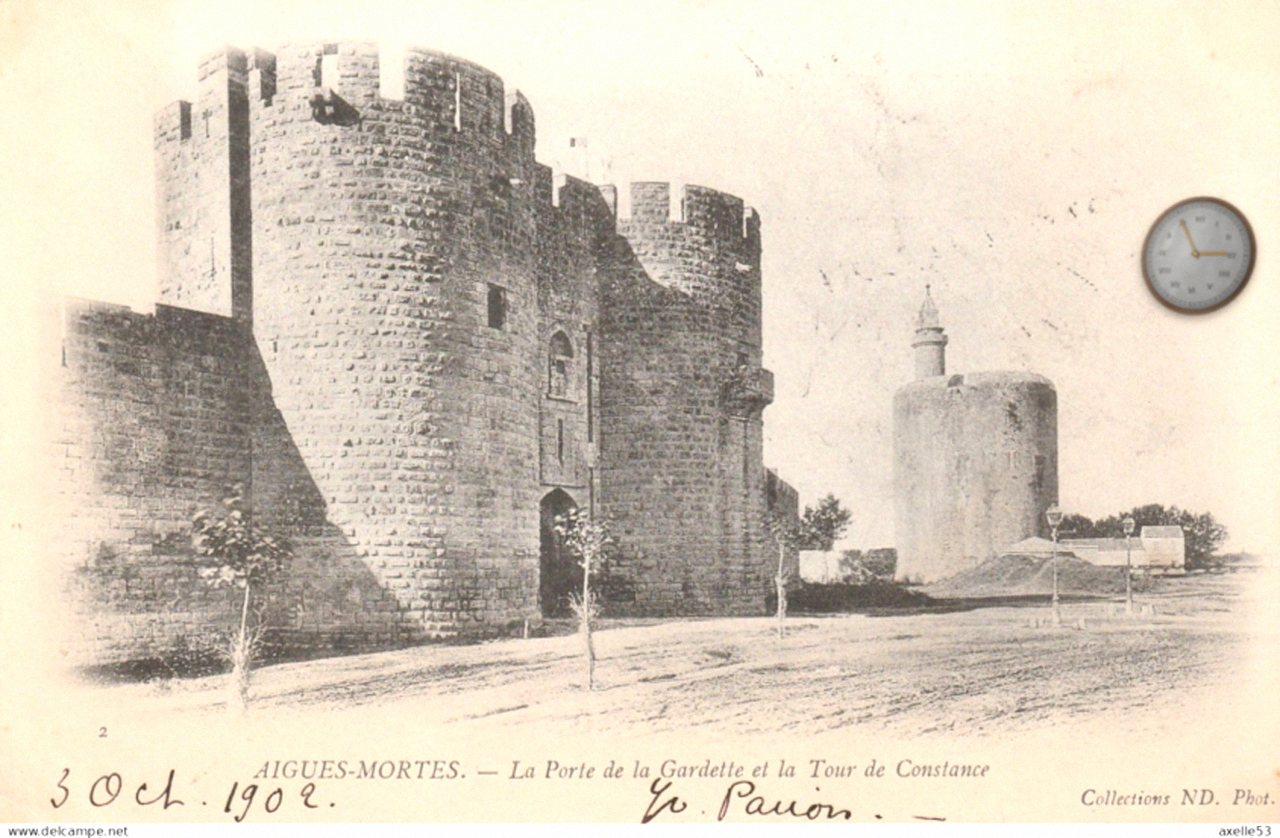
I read 2.55
